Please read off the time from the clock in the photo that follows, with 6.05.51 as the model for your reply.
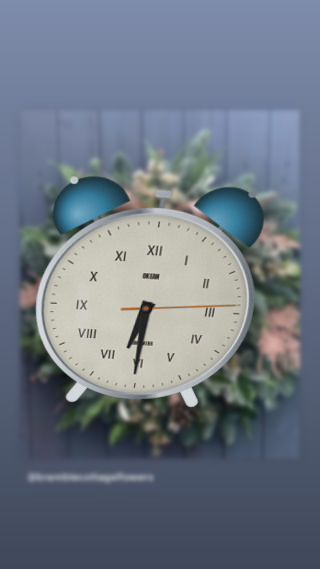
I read 6.30.14
